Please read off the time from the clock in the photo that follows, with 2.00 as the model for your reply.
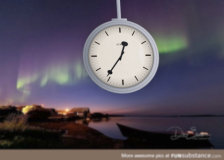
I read 12.36
